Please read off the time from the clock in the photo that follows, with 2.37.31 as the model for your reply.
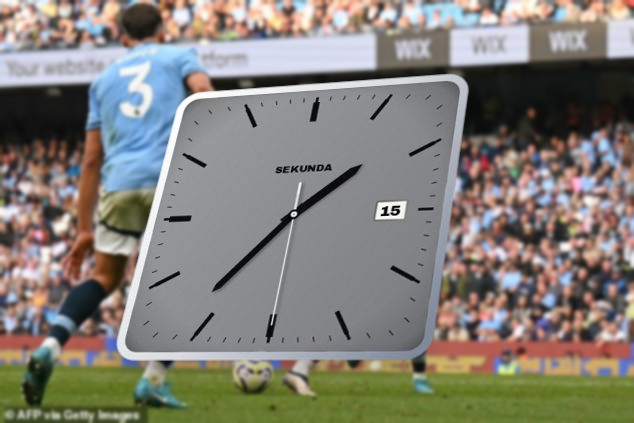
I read 1.36.30
